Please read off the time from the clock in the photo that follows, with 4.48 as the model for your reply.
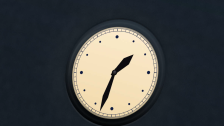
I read 1.33
